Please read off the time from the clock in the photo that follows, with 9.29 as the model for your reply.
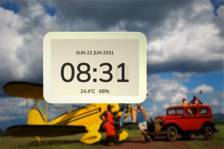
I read 8.31
